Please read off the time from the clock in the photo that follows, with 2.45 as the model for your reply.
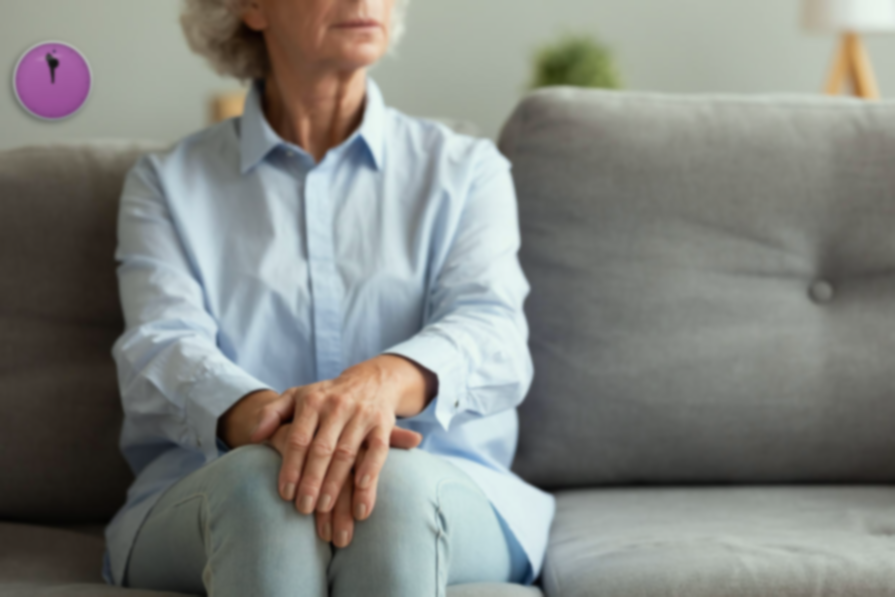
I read 11.58
